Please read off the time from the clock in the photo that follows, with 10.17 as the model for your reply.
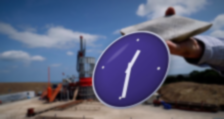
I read 12.29
